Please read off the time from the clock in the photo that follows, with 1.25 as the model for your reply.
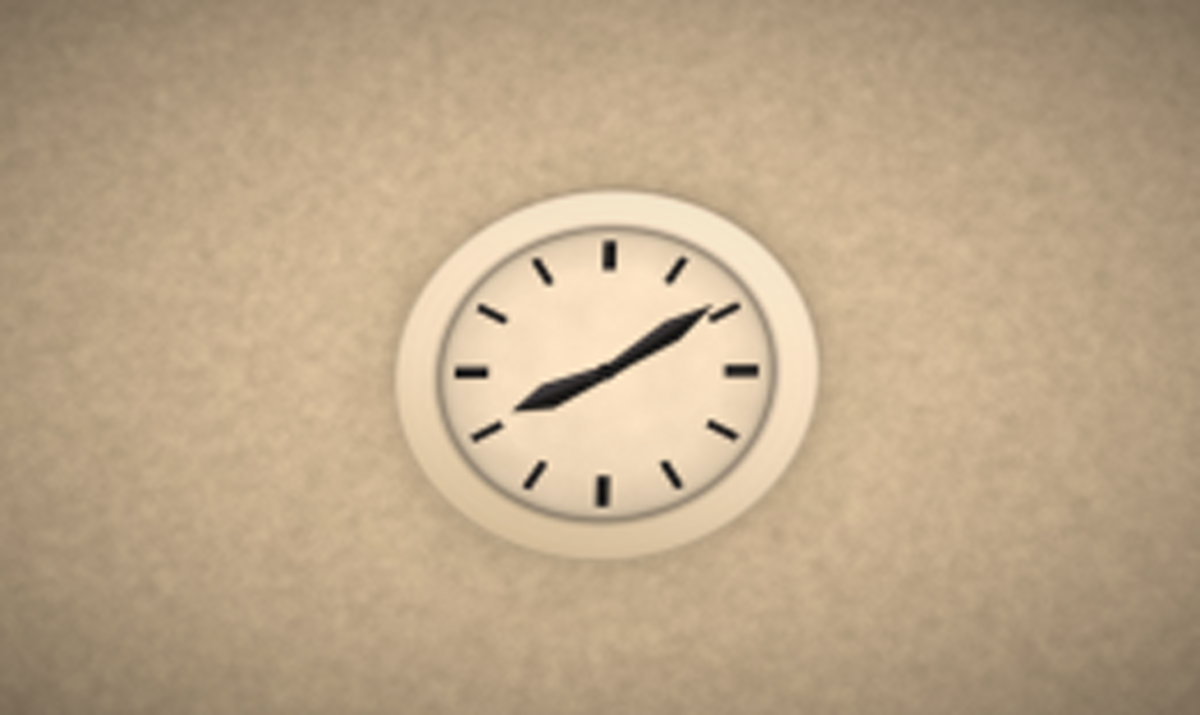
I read 8.09
